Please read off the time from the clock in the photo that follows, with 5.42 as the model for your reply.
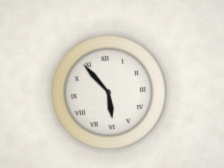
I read 5.54
